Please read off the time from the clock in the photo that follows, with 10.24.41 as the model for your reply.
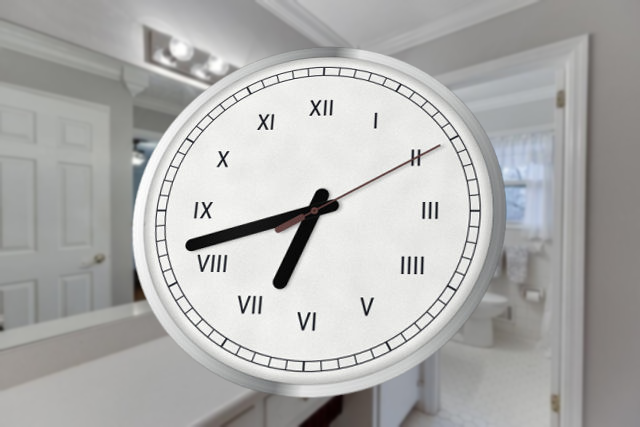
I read 6.42.10
